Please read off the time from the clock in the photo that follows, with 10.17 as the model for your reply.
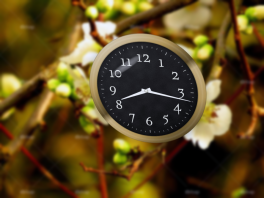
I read 8.17
